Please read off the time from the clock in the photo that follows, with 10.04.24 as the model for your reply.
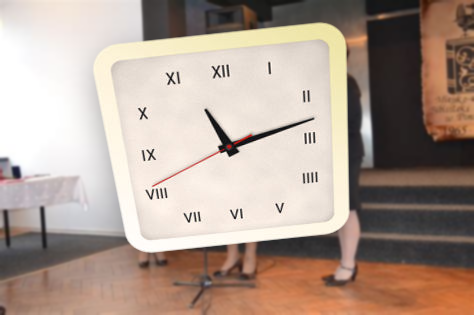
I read 11.12.41
